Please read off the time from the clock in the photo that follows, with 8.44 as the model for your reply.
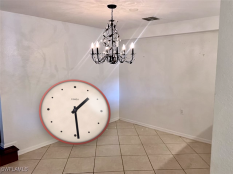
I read 1.29
